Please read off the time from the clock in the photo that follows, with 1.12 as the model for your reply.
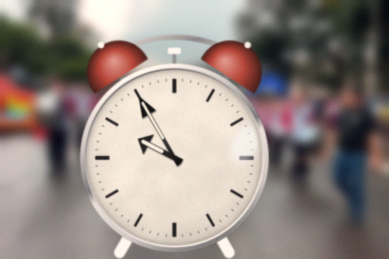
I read 9.55
